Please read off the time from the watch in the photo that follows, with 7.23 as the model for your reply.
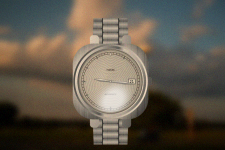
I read 9.16
